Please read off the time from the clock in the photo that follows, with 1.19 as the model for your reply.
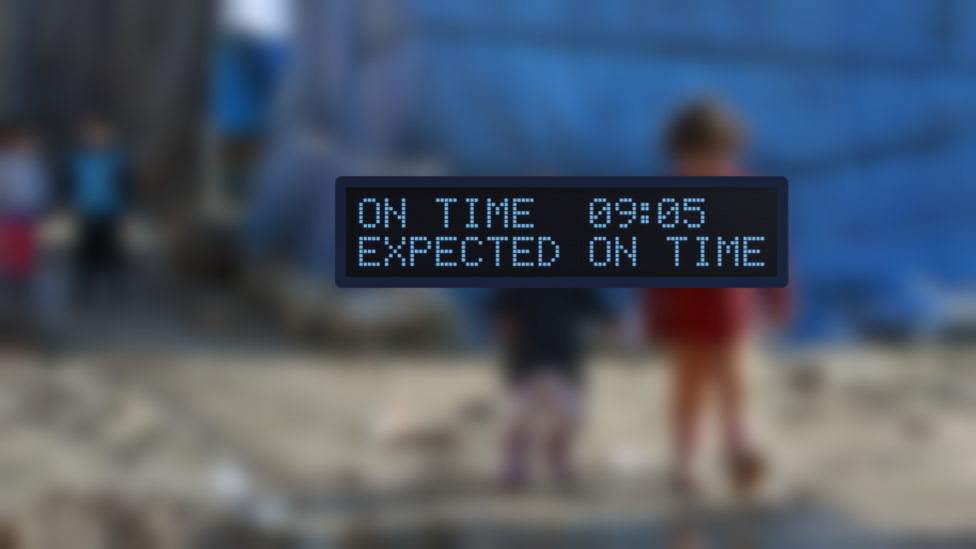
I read 9.05
